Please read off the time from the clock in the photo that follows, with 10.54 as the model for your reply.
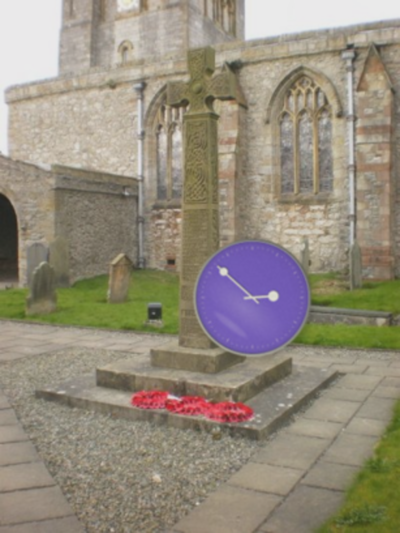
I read 2.52
